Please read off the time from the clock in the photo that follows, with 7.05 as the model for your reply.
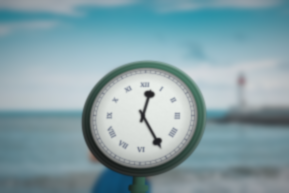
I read 12.25
